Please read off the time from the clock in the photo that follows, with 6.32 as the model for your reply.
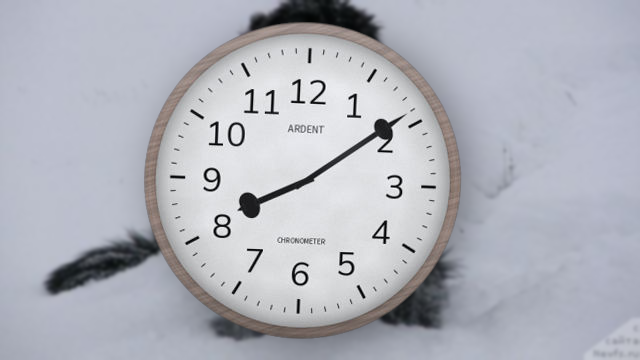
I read 8.09
